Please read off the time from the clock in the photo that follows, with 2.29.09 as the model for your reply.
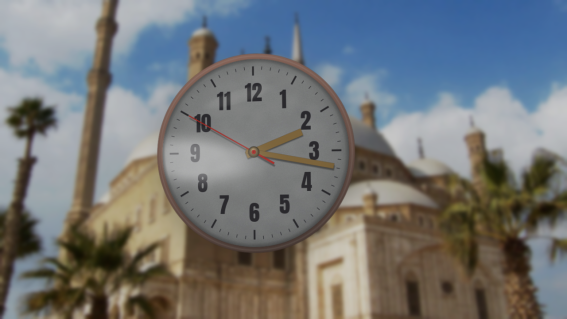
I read 2.16.50
